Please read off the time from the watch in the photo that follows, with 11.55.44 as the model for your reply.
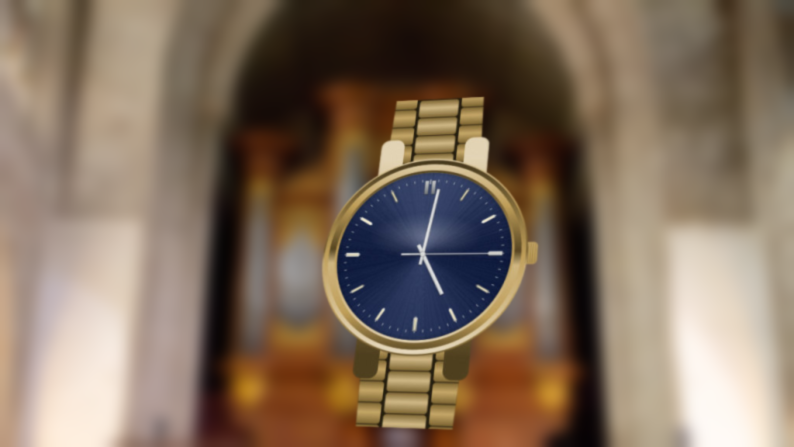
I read 5.01.15
